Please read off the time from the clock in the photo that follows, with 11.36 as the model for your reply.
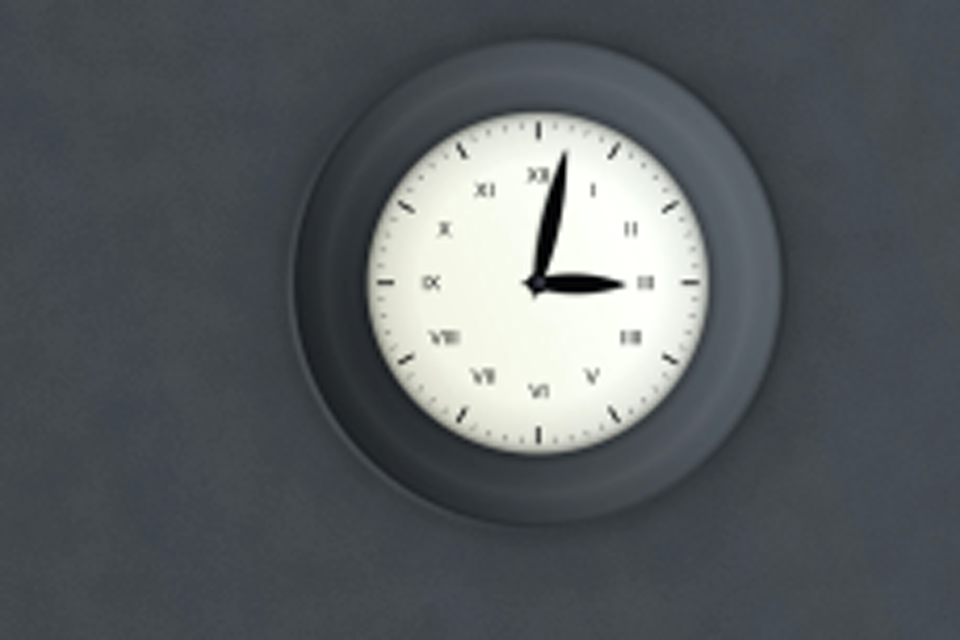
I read 3.02
